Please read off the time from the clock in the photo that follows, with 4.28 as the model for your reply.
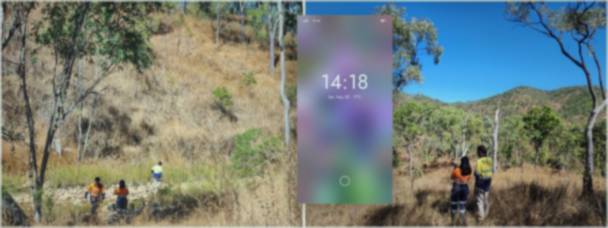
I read 14.18
